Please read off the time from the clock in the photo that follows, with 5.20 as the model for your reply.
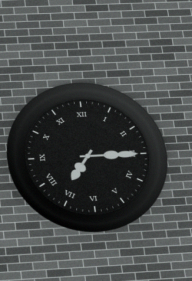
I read 7.15
